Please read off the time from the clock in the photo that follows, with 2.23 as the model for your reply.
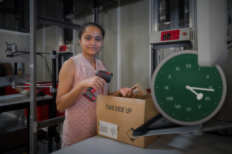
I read 4.16
